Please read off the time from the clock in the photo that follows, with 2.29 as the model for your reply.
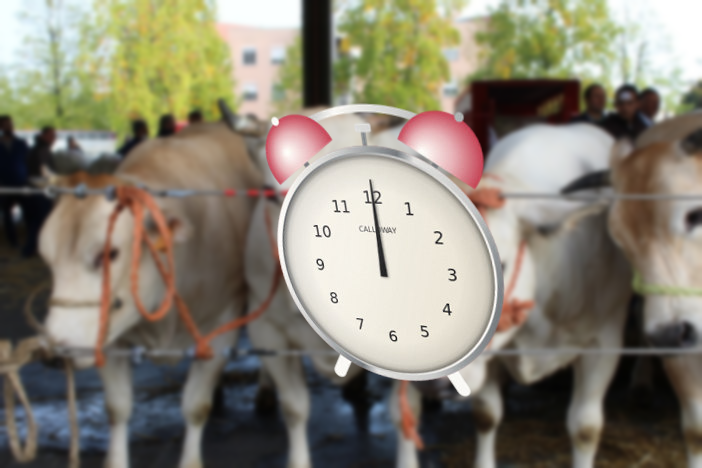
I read 12.00
